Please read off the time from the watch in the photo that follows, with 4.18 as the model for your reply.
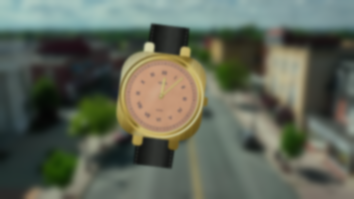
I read 12.07
